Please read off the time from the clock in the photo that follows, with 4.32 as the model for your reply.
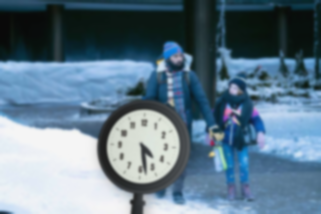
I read 4.28
